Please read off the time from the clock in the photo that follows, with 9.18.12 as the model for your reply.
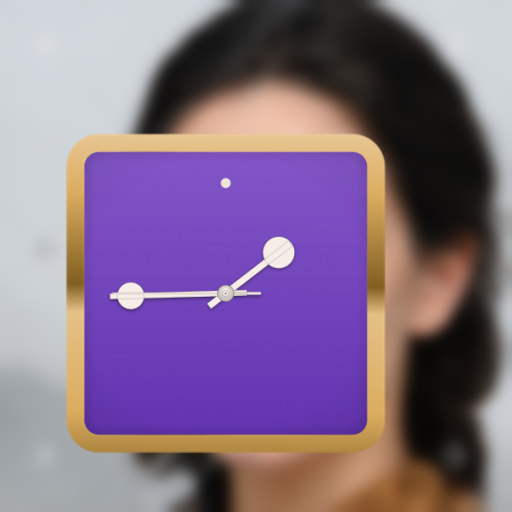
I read 1.44.45
